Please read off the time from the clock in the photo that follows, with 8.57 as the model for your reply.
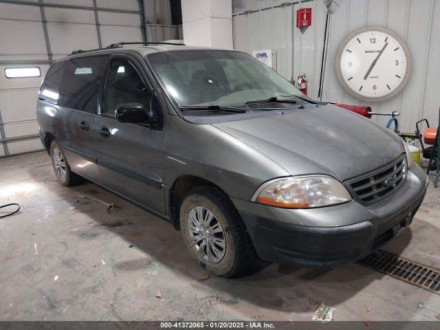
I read 7.06
